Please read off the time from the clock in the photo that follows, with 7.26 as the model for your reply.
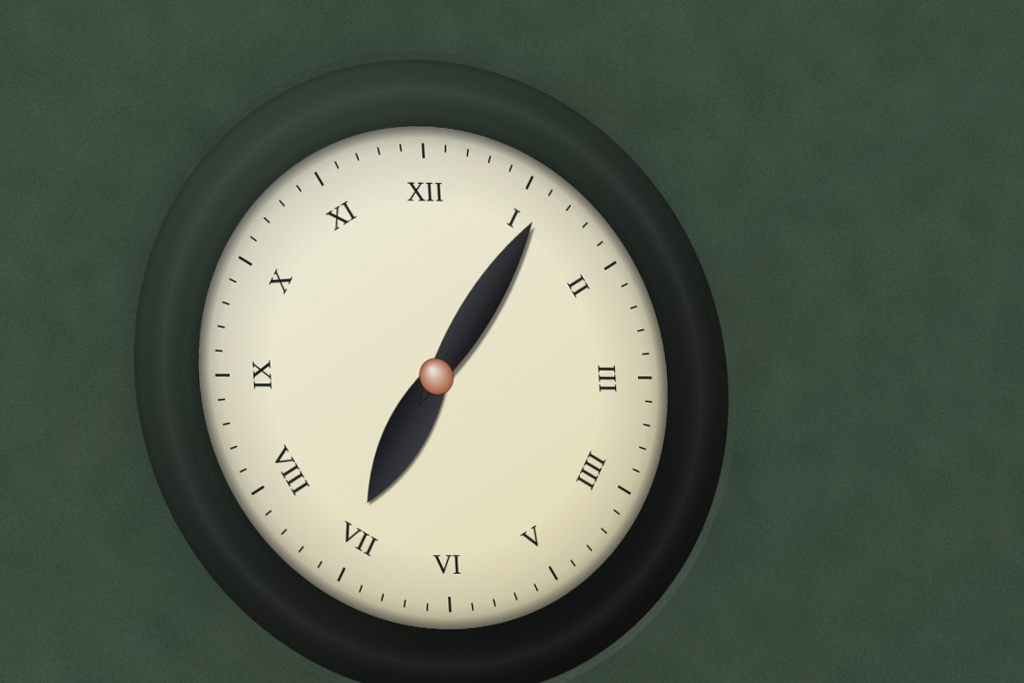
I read 7.06
